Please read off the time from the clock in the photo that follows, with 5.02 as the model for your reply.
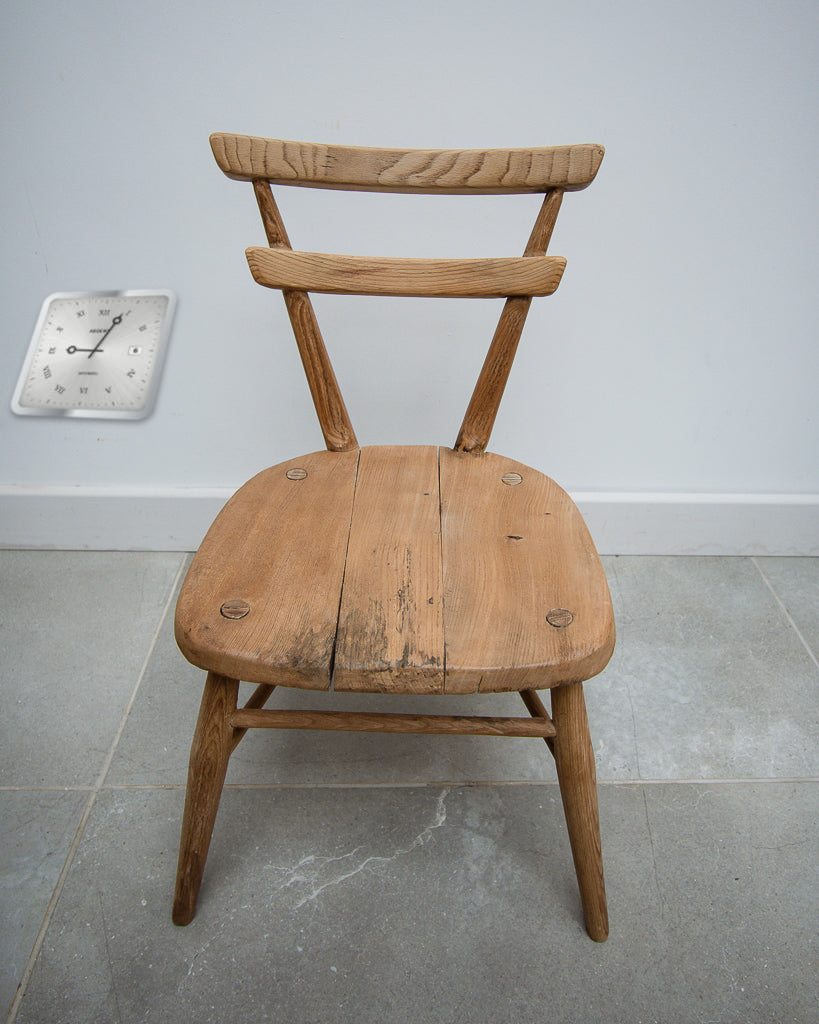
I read 9.04
